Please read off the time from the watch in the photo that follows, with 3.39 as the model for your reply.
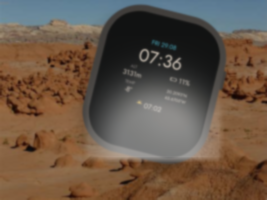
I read 7.36
